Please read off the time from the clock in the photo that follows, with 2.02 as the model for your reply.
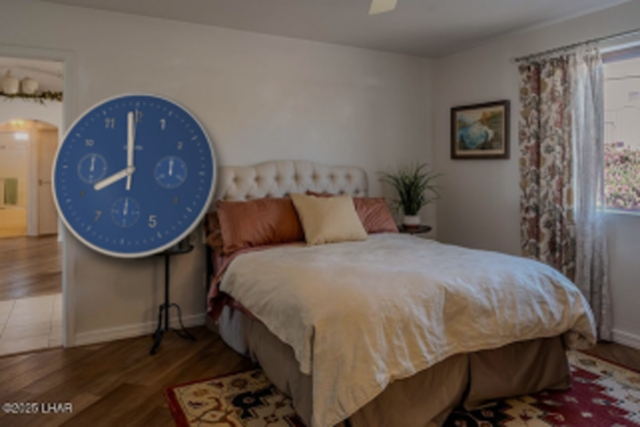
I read 7.59
